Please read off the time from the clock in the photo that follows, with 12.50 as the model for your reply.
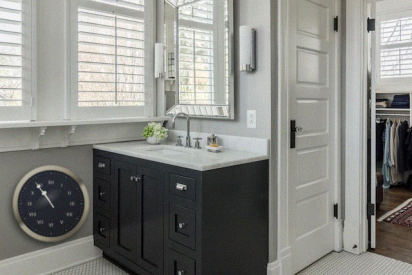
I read 10.54
